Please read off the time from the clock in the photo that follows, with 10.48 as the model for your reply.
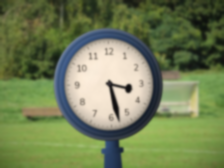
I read 3.28
